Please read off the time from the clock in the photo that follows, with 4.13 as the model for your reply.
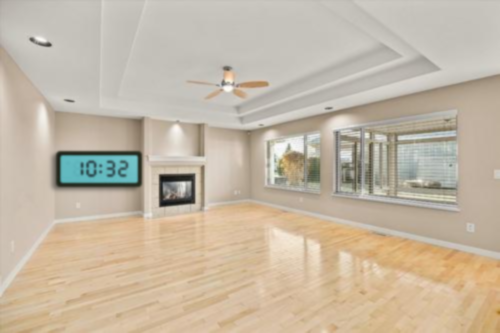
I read 10.32
